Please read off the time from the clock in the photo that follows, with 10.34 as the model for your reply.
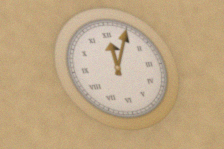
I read 12.05
